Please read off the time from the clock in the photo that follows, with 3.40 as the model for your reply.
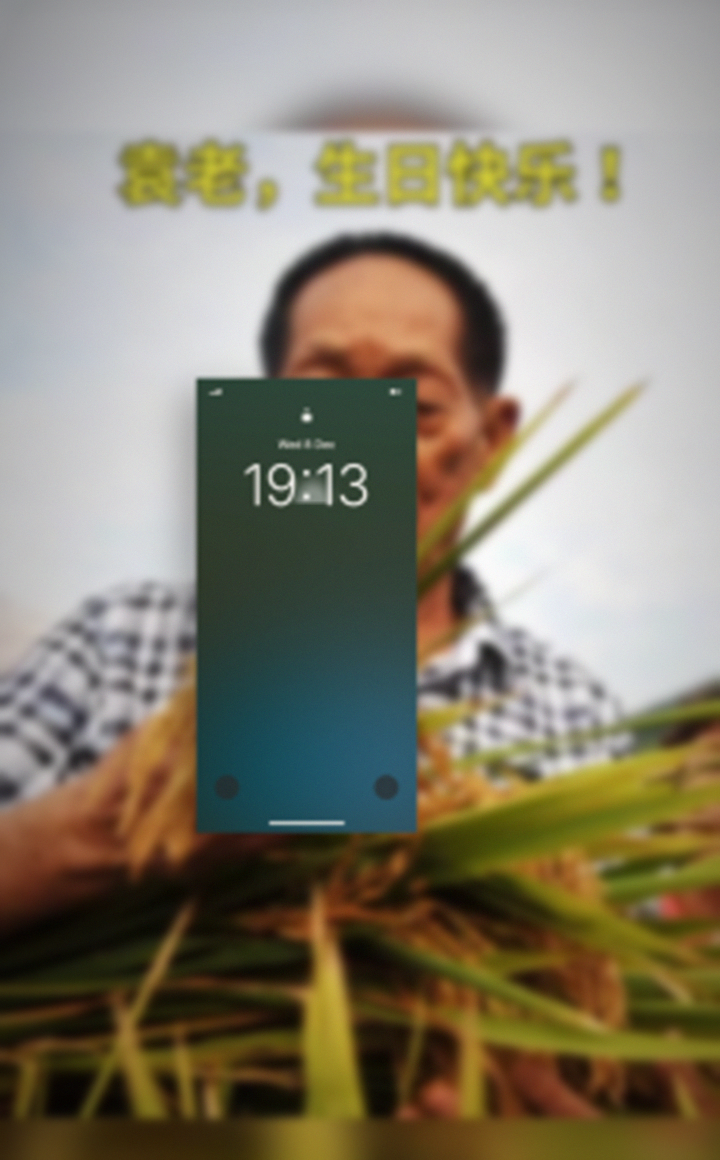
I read 19.13
